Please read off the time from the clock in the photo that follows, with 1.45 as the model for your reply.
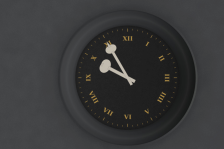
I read 9.55
